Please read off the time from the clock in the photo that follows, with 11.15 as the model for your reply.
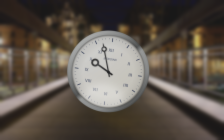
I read 9.57
